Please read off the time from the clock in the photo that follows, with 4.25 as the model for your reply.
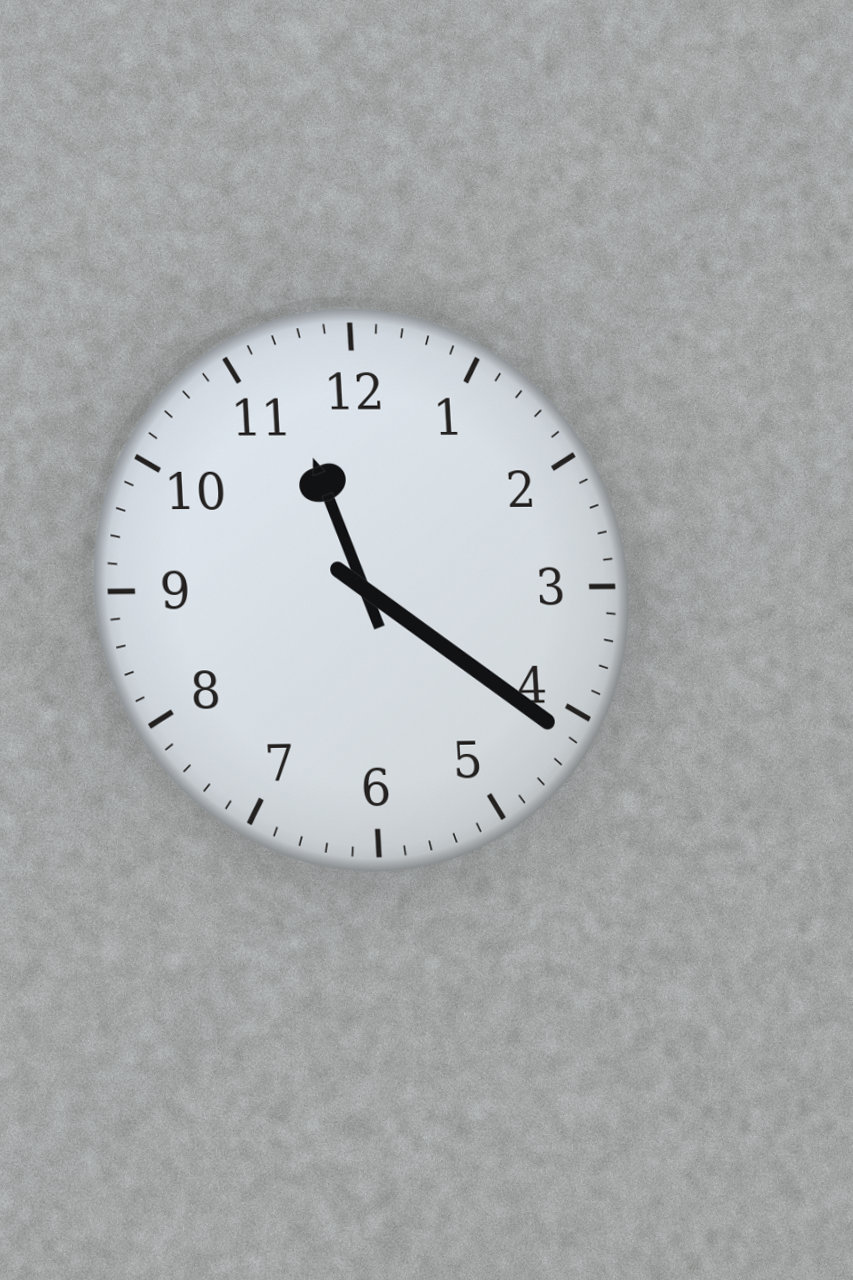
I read 11.21
